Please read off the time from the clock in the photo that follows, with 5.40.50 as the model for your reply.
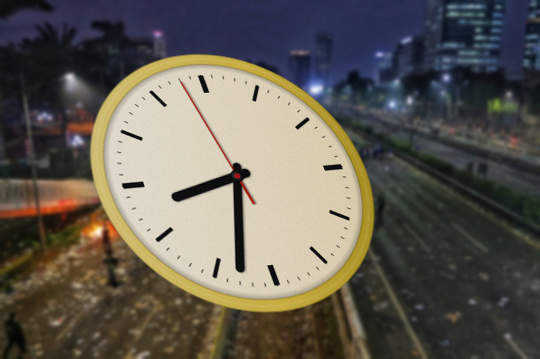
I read 8.32.58
